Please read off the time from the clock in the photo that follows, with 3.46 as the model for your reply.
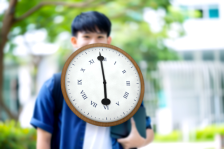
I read 5.59
